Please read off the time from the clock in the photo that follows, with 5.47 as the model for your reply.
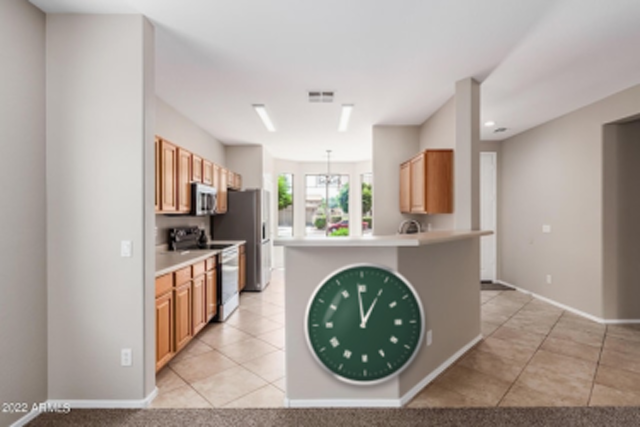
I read 12.59
